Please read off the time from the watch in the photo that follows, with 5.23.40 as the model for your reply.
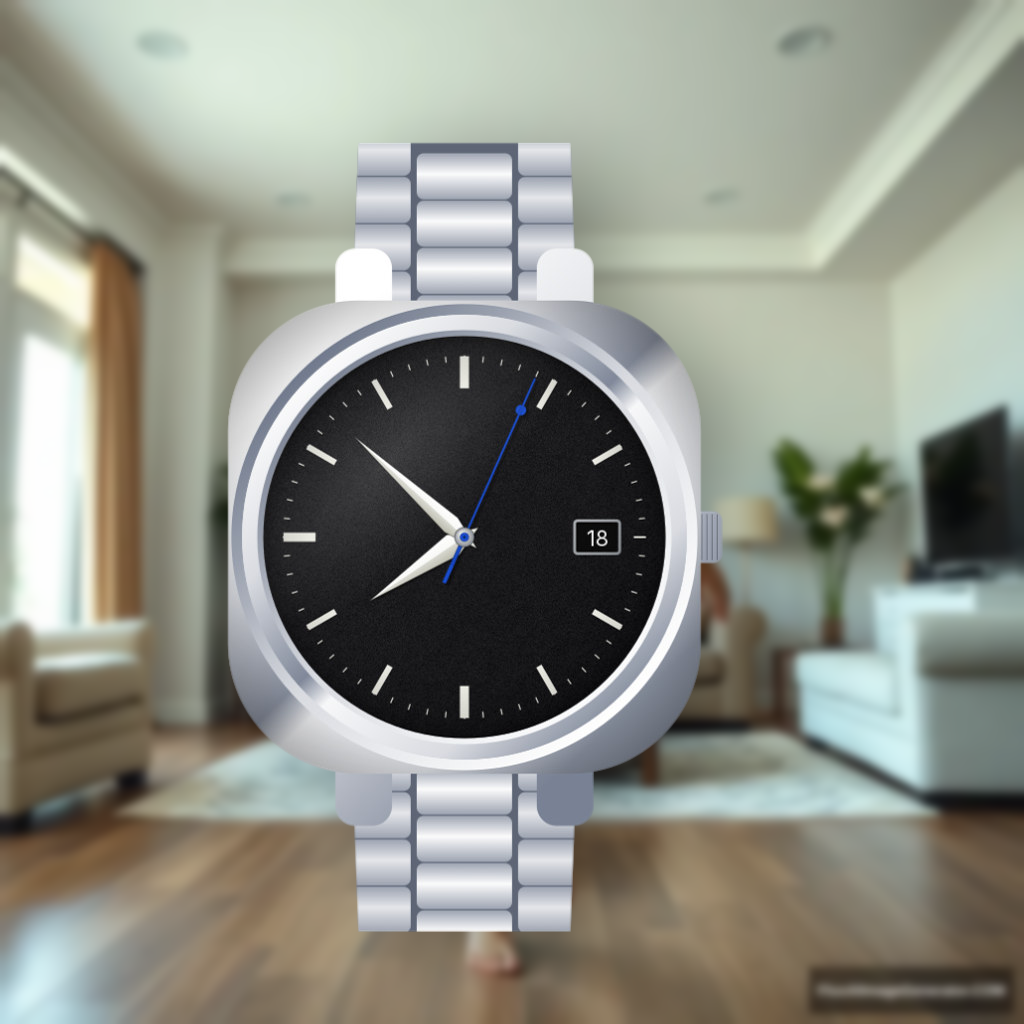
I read 7.52.04
